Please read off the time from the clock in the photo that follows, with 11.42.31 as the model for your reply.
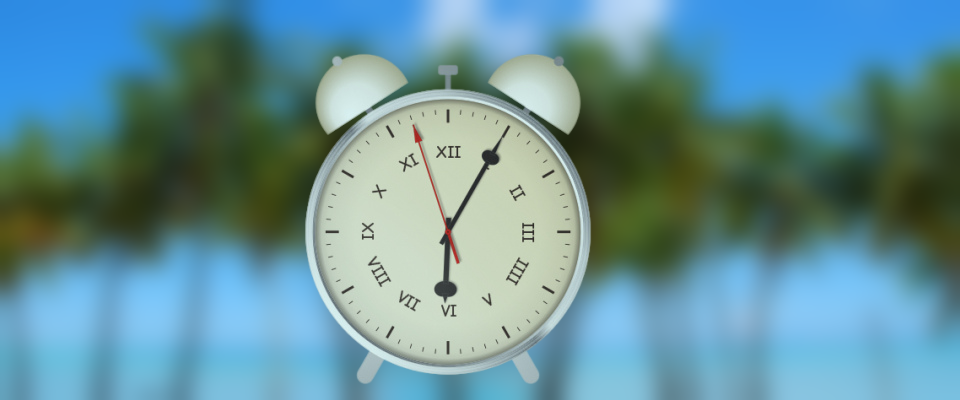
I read 6.04.57
